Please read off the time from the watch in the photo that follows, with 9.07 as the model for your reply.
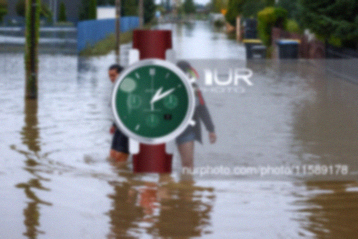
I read 1.10
